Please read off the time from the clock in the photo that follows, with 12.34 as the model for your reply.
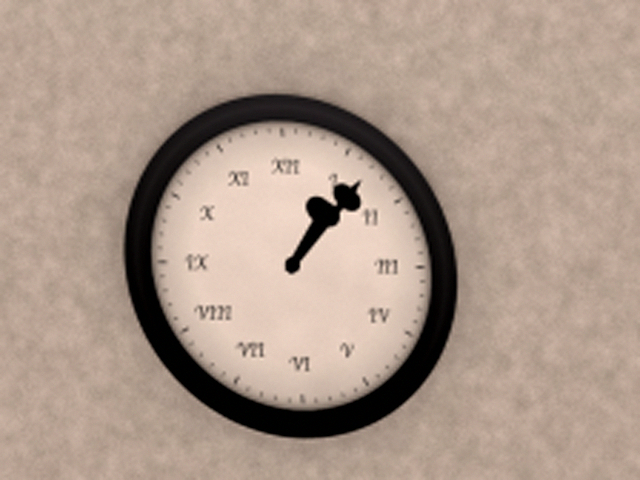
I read 1.07
